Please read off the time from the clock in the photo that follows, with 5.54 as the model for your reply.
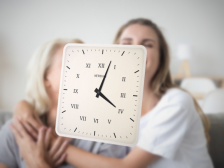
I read 4.03
